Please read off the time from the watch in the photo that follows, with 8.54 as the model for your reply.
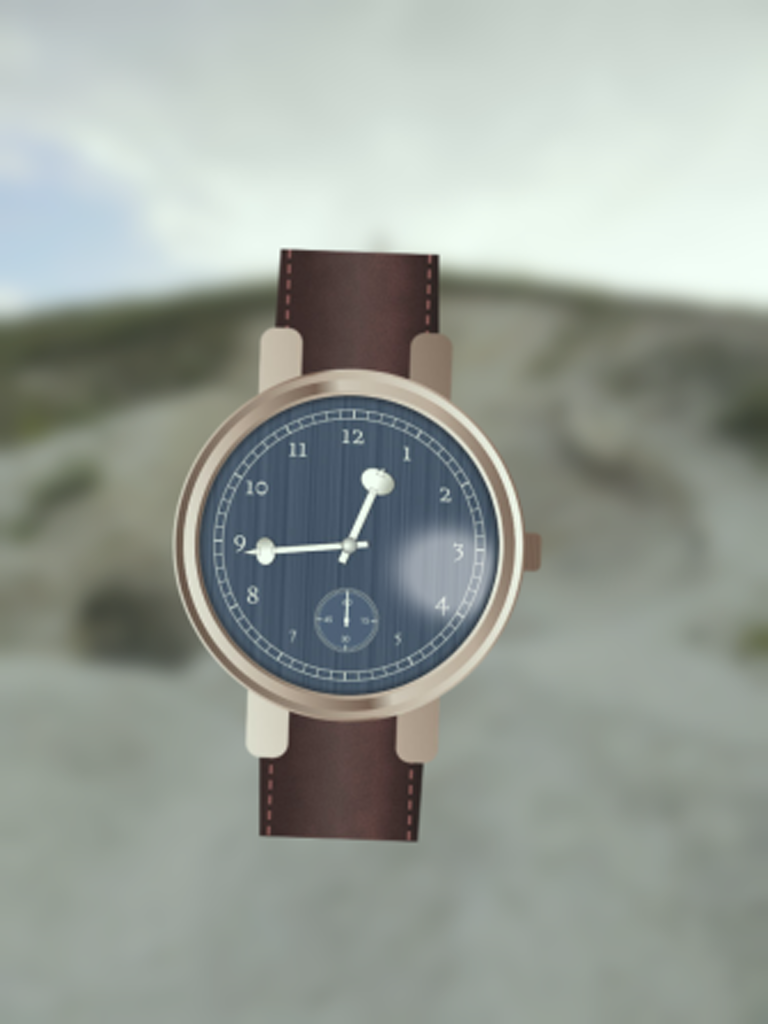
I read 12.44
